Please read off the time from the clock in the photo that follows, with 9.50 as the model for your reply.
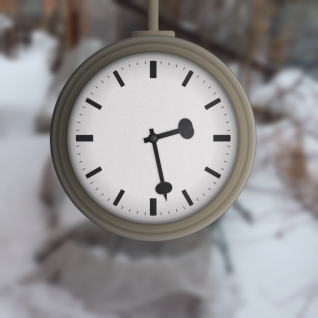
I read 2.28
